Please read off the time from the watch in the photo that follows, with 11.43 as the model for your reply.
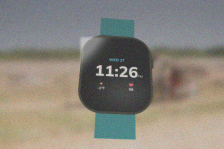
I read 11.26
